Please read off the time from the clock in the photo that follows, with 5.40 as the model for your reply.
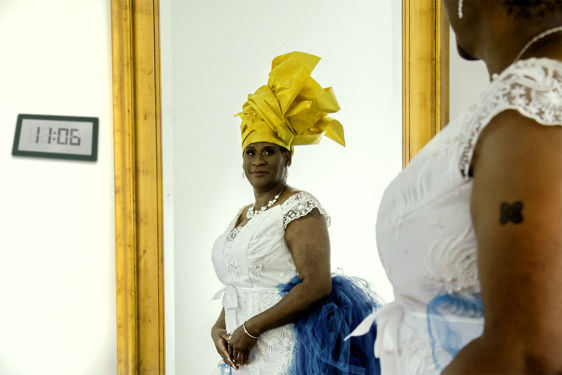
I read 11.06
